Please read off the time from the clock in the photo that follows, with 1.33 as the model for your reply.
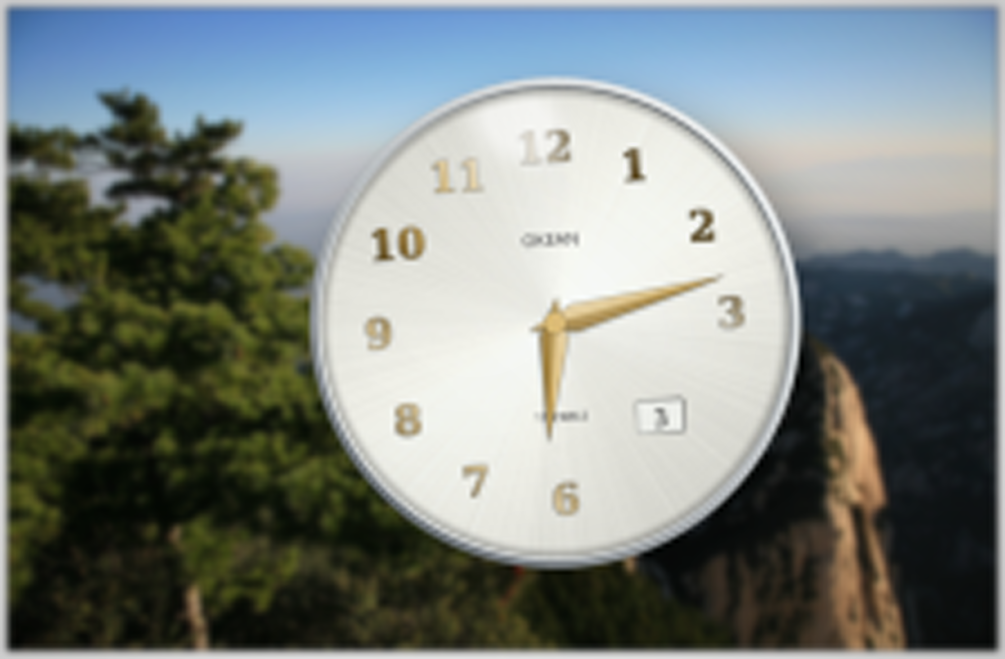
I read 6.13
